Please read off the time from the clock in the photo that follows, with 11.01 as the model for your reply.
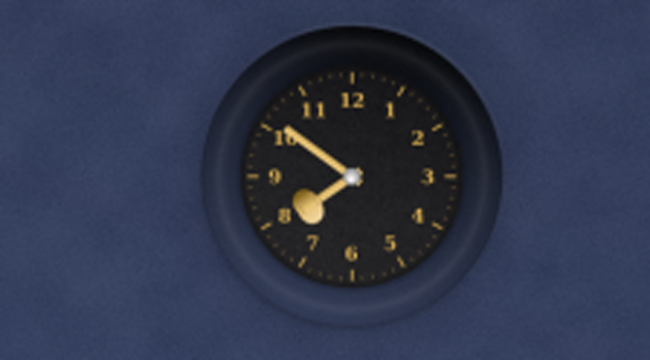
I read 7.51
